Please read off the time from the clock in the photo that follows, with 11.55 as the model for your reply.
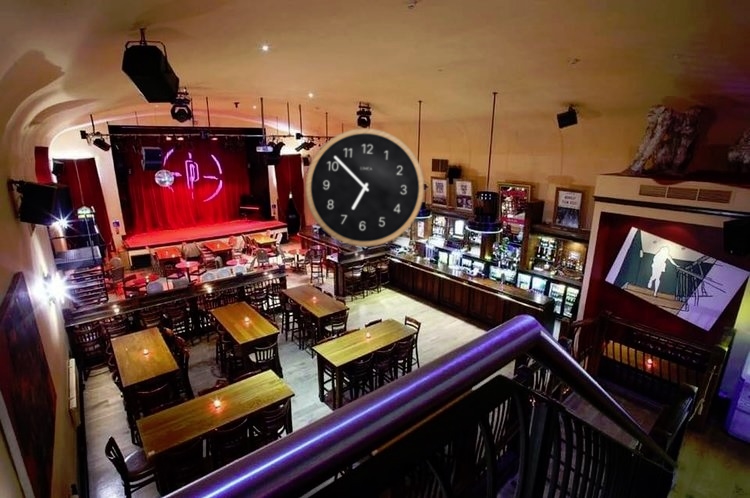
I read 6.52
